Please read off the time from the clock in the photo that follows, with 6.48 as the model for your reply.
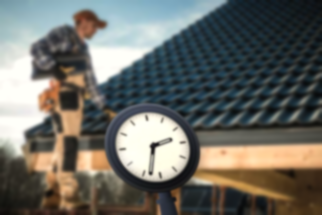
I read 2.33
